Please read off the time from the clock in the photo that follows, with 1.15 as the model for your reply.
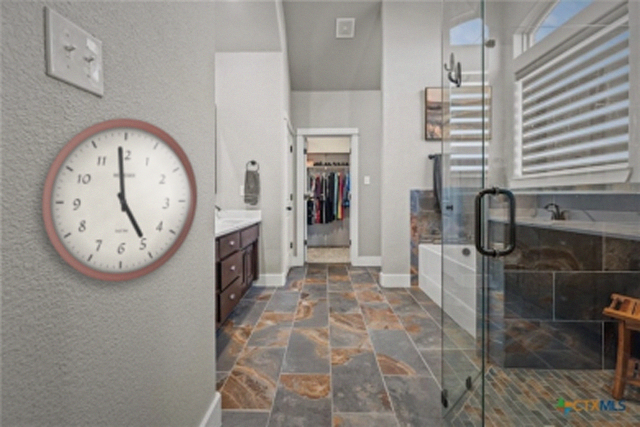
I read 4.59
